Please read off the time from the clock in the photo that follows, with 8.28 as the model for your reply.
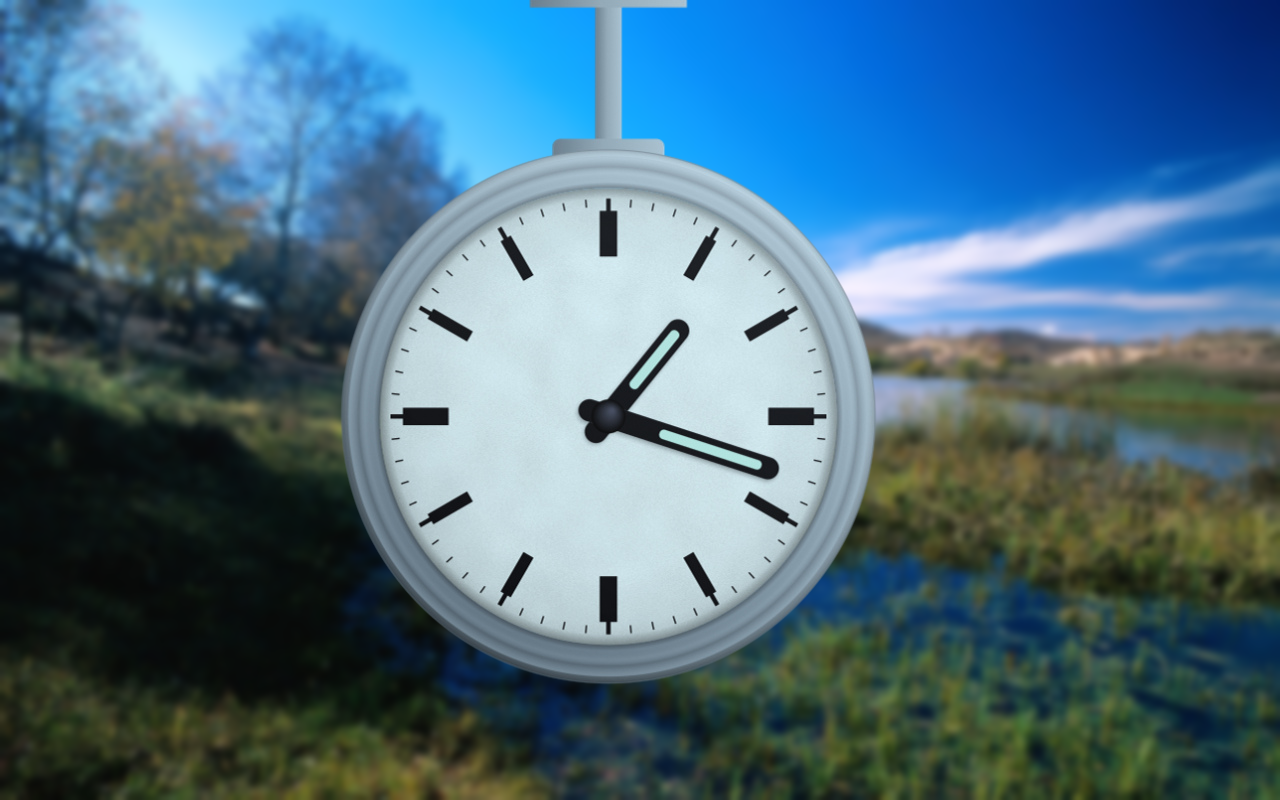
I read 1.18
